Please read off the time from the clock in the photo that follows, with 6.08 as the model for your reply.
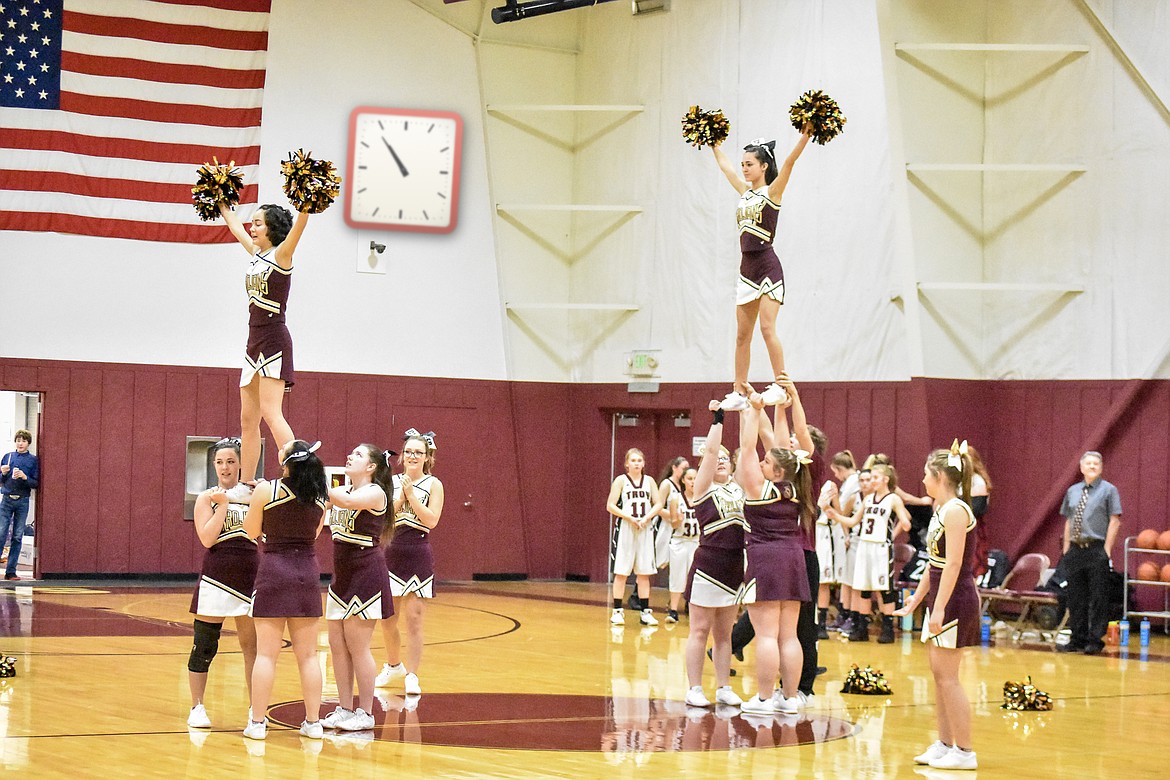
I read 10.54
